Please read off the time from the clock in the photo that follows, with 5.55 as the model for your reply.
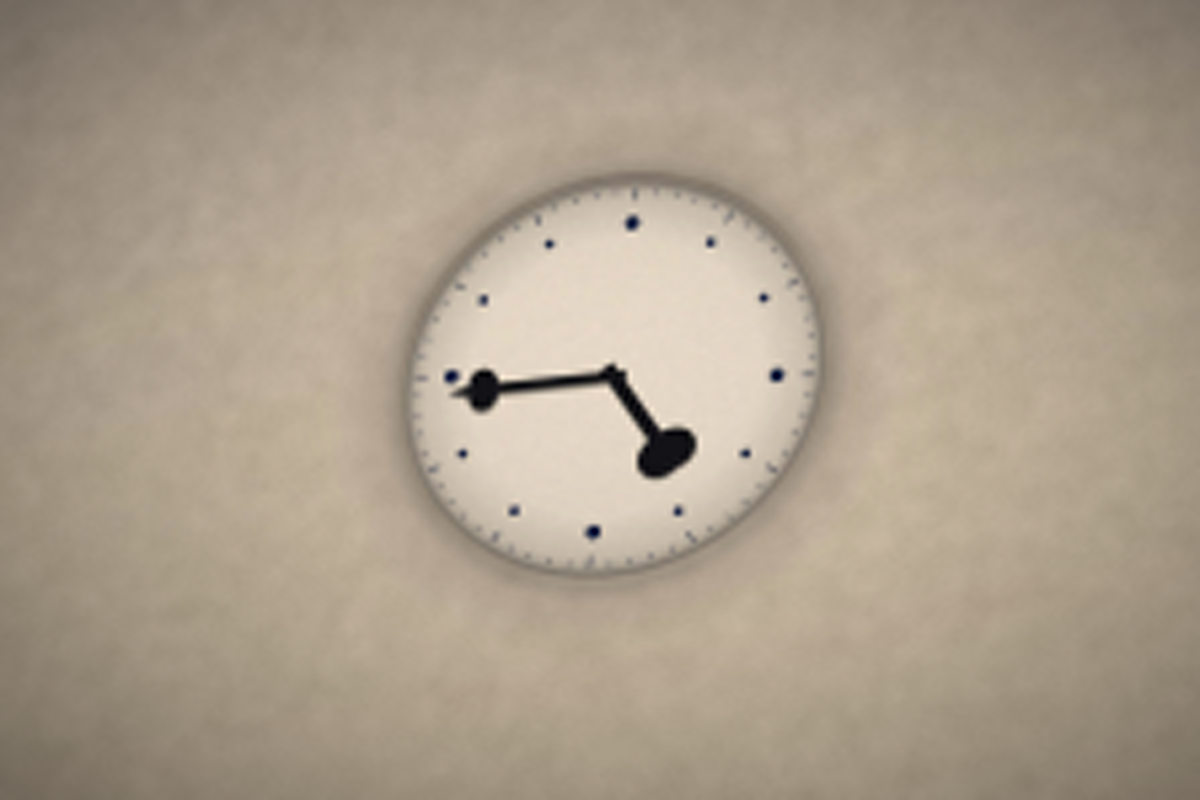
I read 4.44
